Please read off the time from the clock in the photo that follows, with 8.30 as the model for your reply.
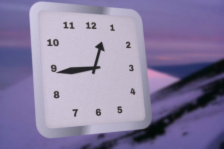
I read 12.44
